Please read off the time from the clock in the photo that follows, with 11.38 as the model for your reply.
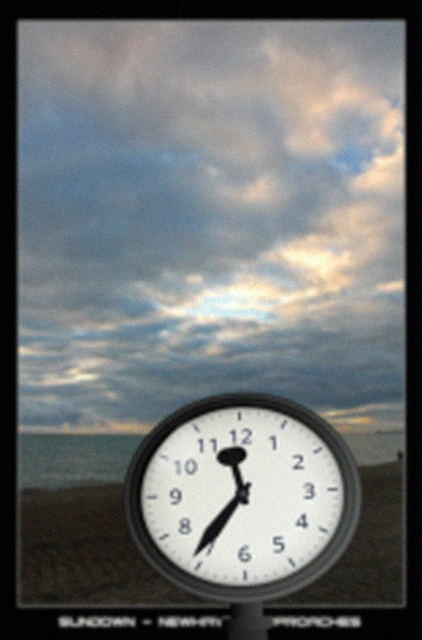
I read 11.36
